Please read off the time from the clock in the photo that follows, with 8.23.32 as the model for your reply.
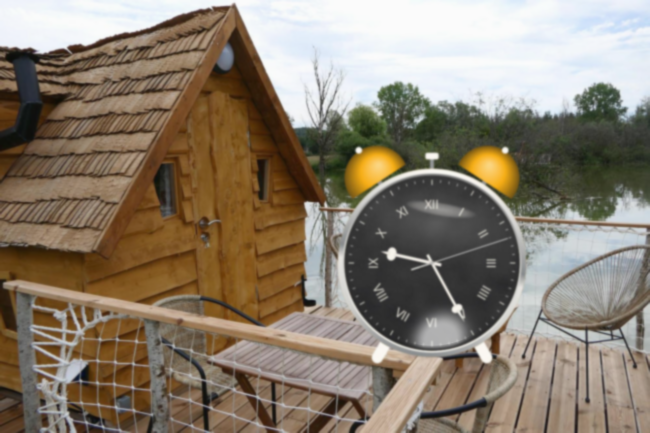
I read 9.25.12
